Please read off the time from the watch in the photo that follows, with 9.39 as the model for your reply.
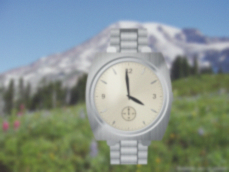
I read 3.59
